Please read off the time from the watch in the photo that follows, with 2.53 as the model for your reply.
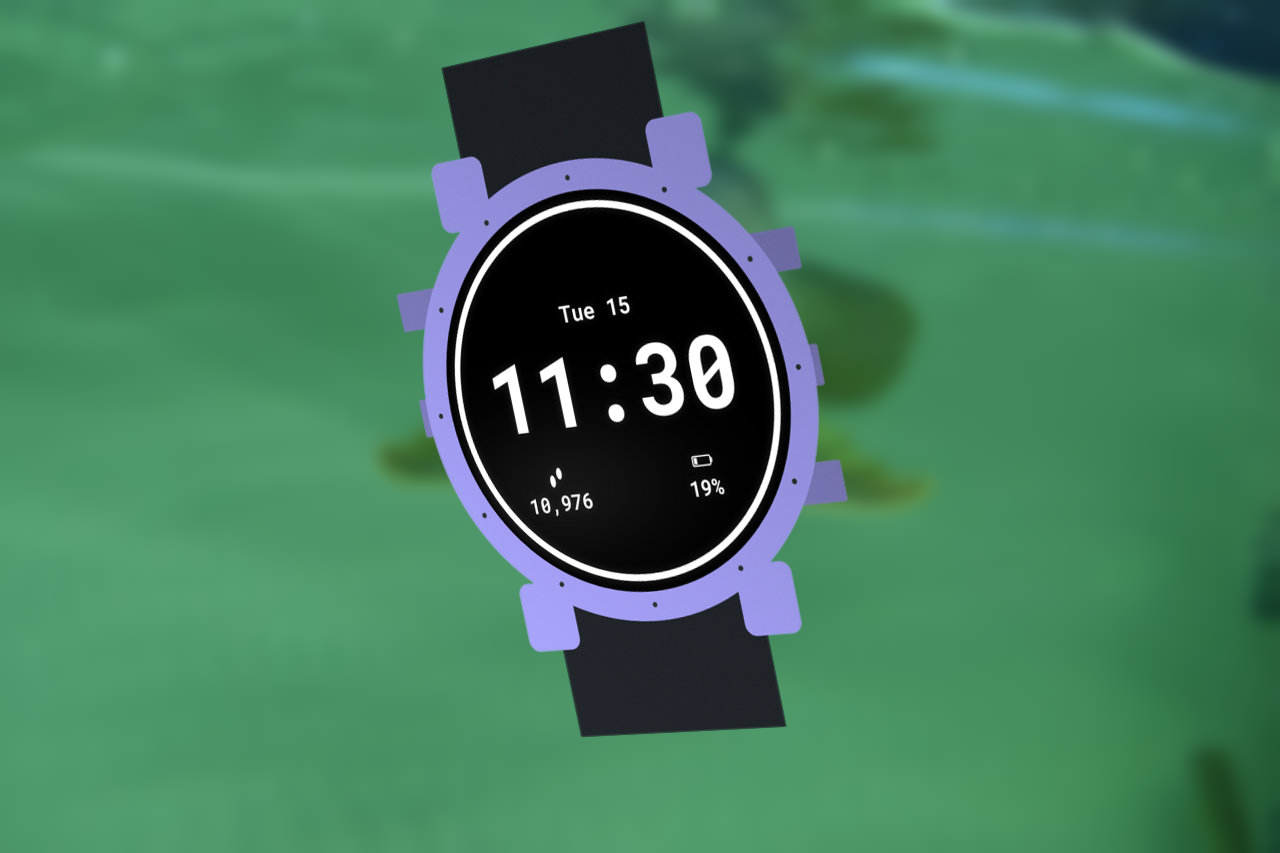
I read 11.30
